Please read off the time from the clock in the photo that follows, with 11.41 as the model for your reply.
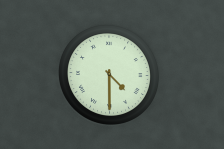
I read 4.30
